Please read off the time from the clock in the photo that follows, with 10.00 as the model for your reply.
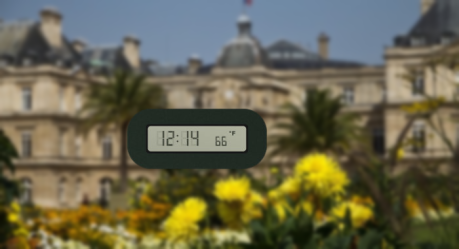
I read 12.14
